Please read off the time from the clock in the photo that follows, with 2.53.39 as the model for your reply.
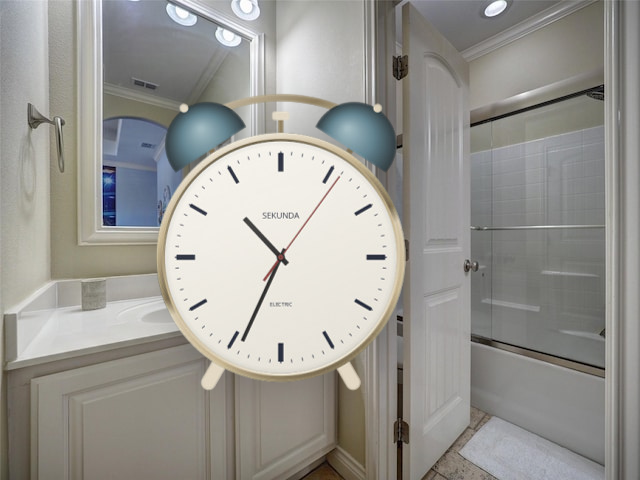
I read 10.34.06
